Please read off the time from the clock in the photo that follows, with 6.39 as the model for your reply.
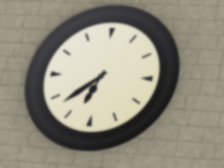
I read 6.38
